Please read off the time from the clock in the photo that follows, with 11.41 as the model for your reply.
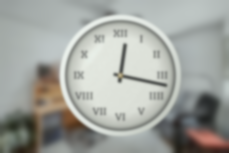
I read 12.17
